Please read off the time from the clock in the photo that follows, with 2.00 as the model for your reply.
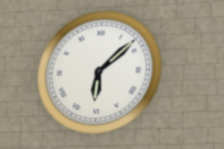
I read 6.08
